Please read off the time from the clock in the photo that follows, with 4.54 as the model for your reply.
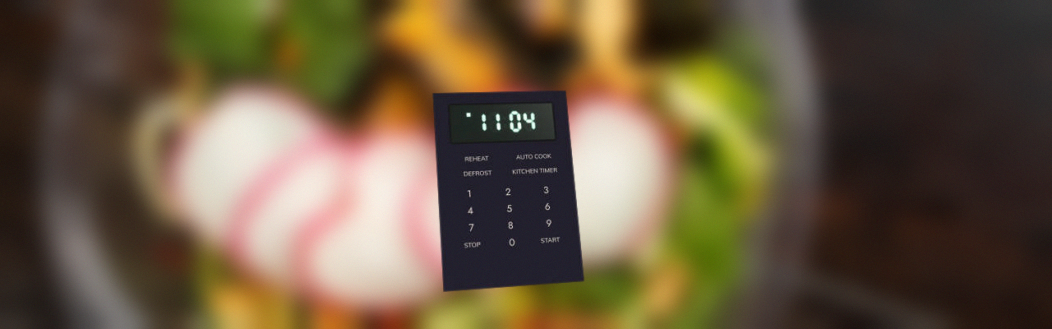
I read 11.04
